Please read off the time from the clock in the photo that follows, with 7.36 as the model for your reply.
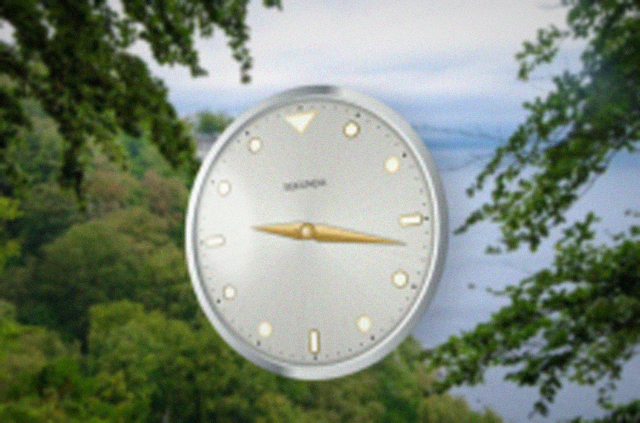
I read 9.17
